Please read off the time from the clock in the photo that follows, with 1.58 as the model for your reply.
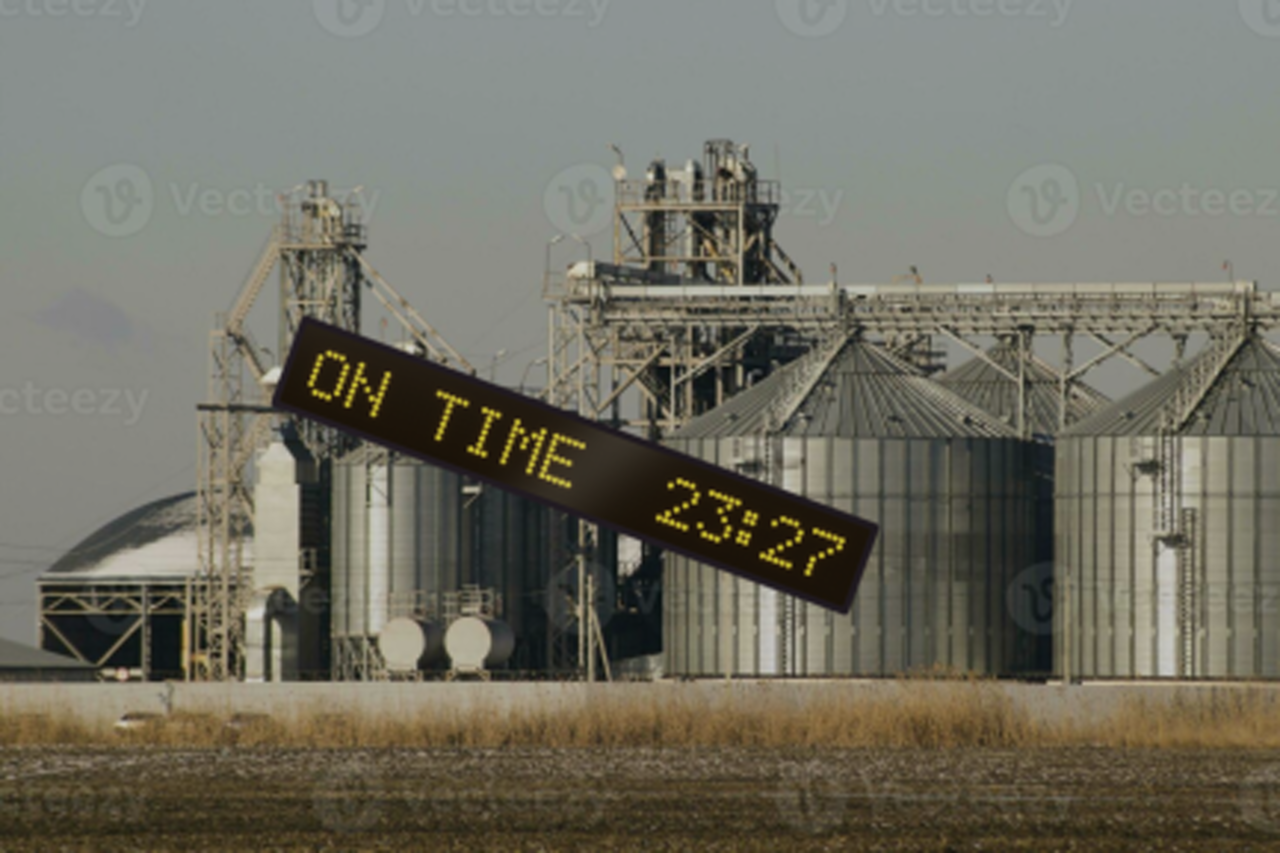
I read 23.27
